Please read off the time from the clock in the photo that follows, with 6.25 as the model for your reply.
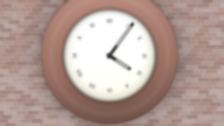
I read 4.06
